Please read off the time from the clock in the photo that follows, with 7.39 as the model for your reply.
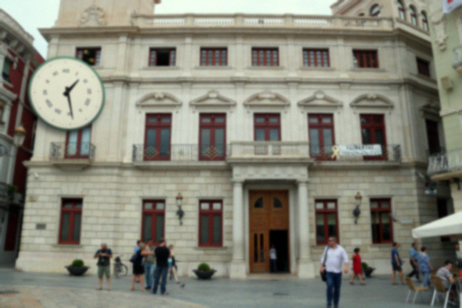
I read 1.29
